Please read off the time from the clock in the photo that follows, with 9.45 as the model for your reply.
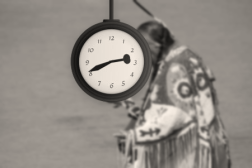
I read 2.41
